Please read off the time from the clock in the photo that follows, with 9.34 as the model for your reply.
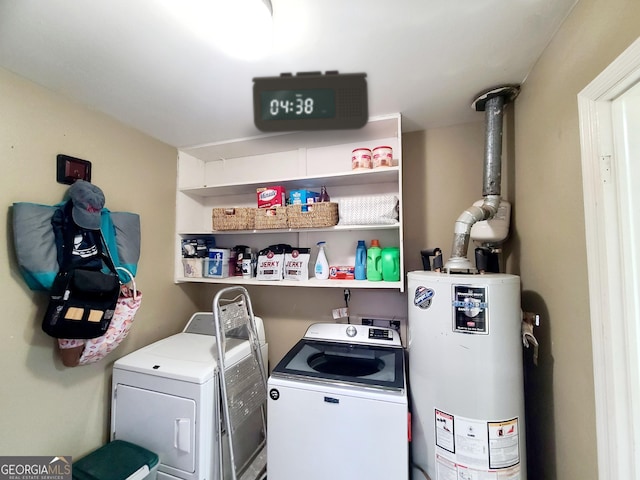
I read 4.38
